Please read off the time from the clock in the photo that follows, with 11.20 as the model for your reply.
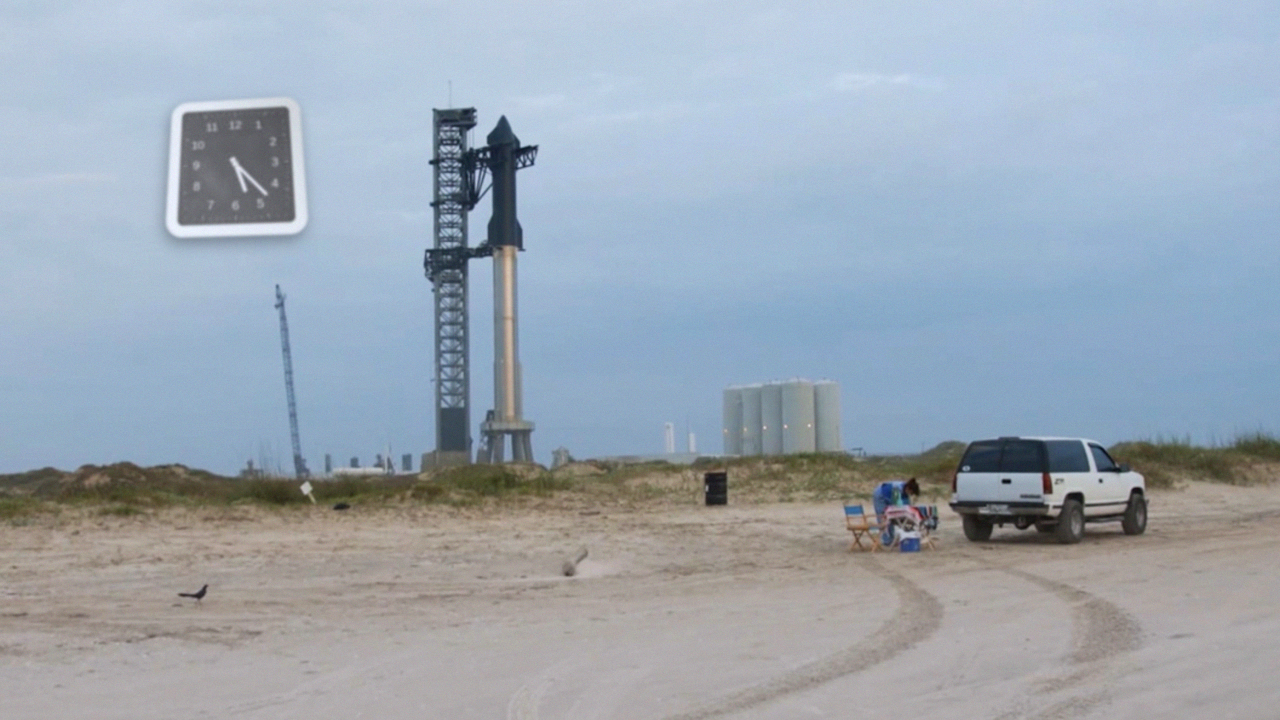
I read 5.23
